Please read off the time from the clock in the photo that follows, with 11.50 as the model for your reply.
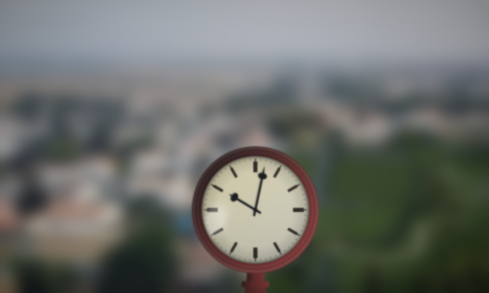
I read 10.02
